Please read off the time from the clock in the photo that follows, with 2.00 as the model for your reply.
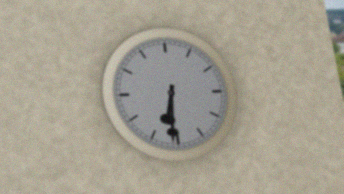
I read 6.31
